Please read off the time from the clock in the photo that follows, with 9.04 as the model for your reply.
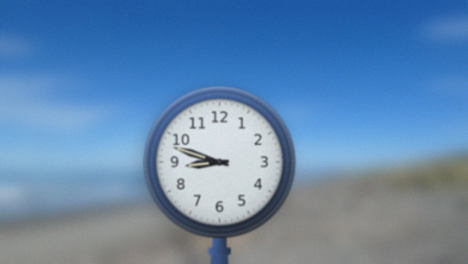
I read 8.48
